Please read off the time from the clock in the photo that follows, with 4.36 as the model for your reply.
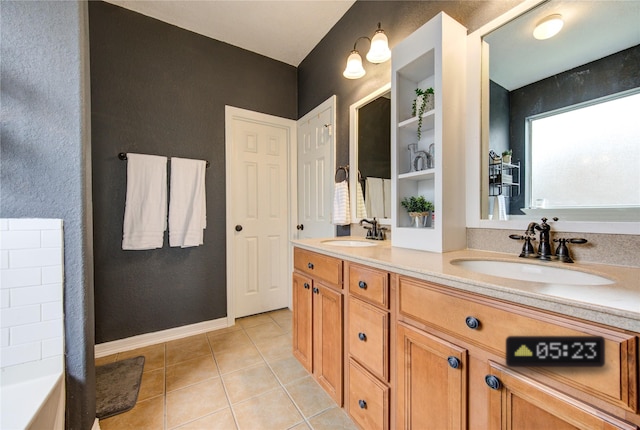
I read 5.23
